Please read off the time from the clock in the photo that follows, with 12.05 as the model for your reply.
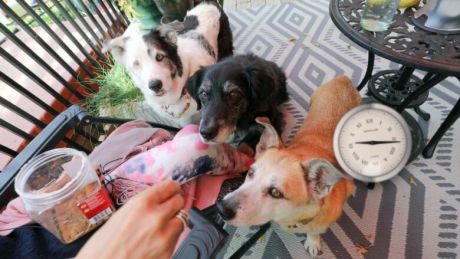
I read 9.16
